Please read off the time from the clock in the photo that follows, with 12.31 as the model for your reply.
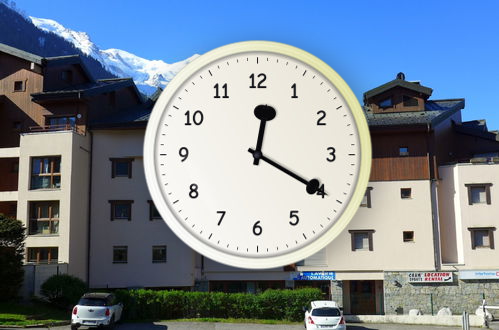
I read 12.20
